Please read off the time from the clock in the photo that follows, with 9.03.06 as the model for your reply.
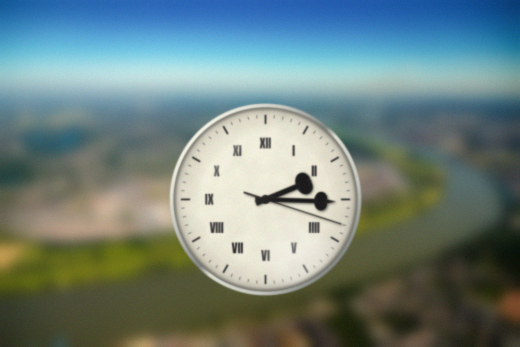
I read 2.15.18
